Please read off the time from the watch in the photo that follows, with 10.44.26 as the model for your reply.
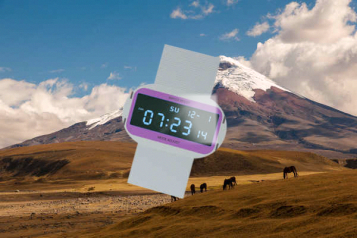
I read 7.23.14
